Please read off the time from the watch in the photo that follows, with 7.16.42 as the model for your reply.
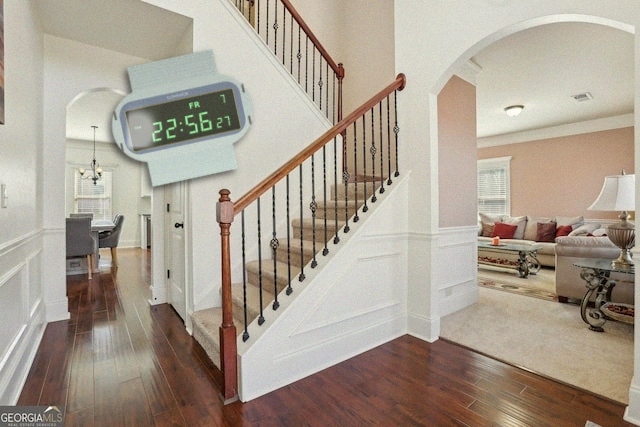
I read 22.56.27
